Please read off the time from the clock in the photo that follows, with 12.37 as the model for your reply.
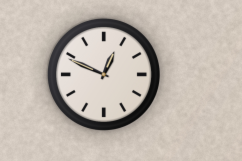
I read 12.49
